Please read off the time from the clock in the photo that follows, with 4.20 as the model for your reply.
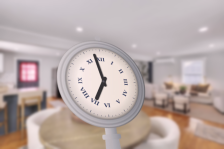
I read 6.58
